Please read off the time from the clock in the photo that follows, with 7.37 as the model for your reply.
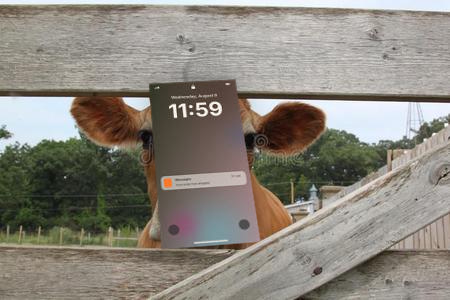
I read 11.59
